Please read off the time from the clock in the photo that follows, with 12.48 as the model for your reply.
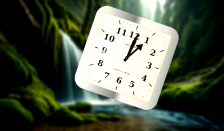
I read 1.01
